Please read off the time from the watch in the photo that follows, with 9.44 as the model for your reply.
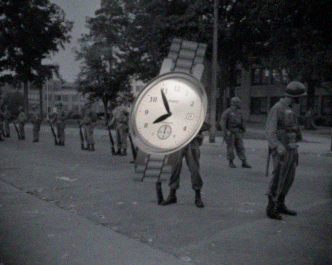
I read 7.54
